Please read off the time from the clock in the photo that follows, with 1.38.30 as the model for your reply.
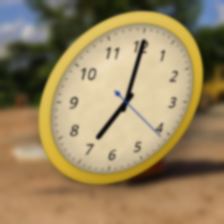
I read 7.00.21
